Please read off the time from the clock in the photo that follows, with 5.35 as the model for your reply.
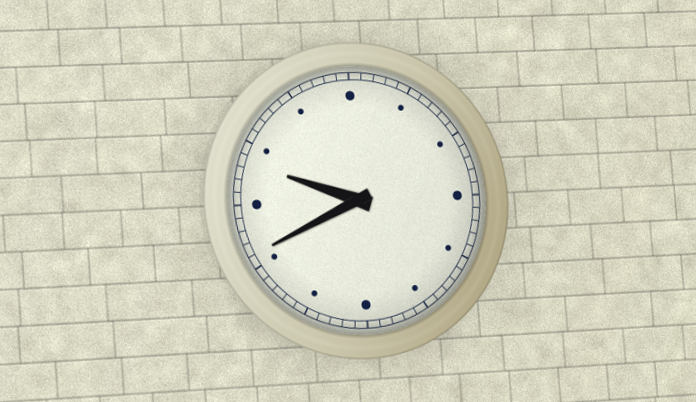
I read 9.41
